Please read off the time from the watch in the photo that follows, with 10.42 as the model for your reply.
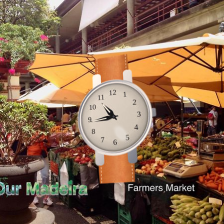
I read 10.44
